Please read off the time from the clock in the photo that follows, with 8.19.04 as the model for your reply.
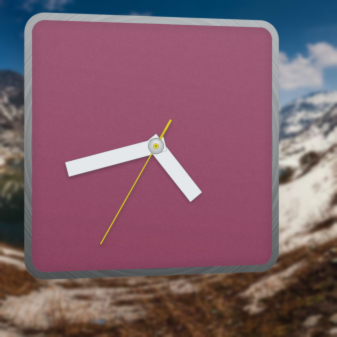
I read 4.42.35
